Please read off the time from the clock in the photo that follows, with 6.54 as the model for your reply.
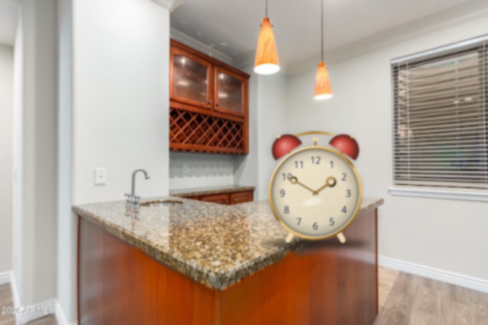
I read 1.50
